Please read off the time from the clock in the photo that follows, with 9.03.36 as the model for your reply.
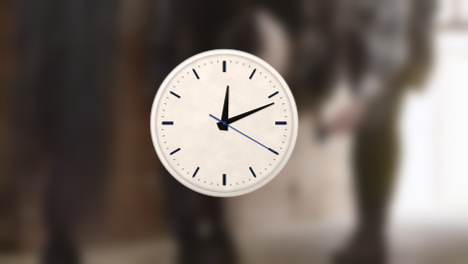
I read 12.11.20
